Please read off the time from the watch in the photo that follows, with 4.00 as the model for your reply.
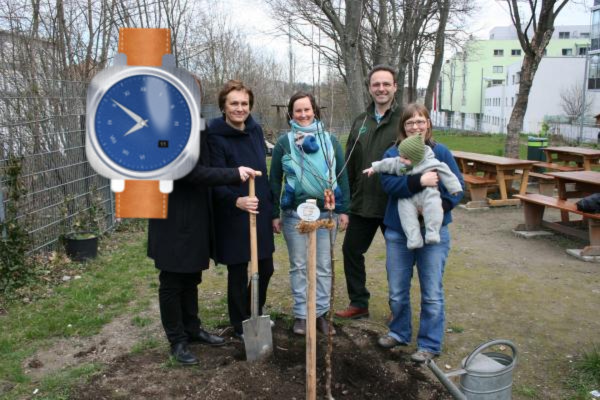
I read 7.51
